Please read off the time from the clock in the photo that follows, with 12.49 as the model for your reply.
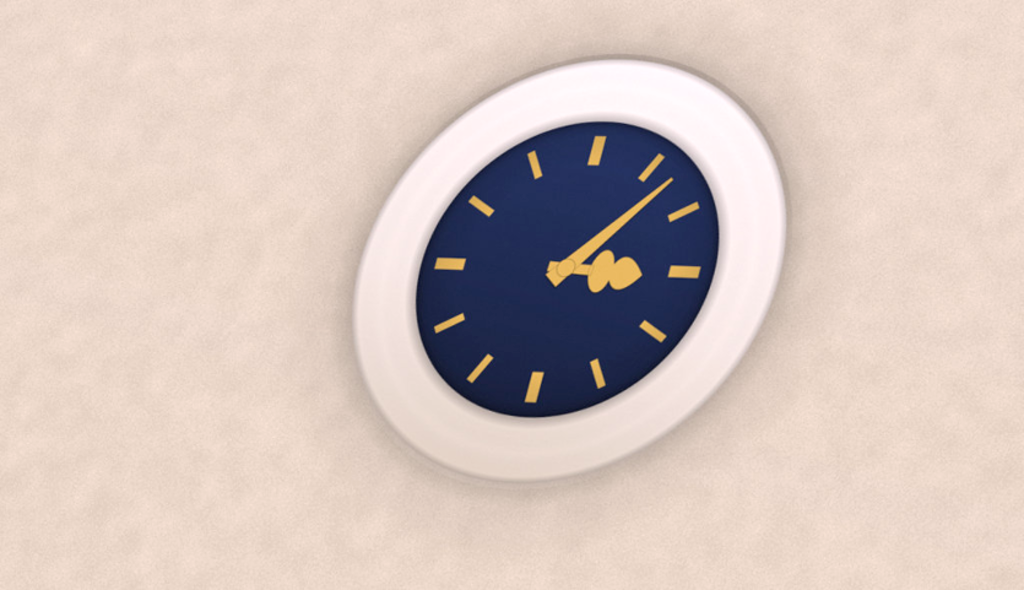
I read 3.07
